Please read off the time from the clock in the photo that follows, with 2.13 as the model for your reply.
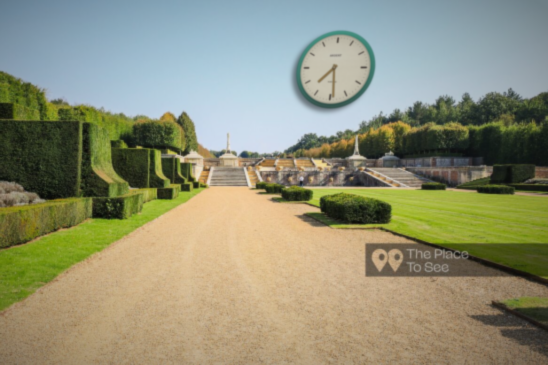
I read 7.29
